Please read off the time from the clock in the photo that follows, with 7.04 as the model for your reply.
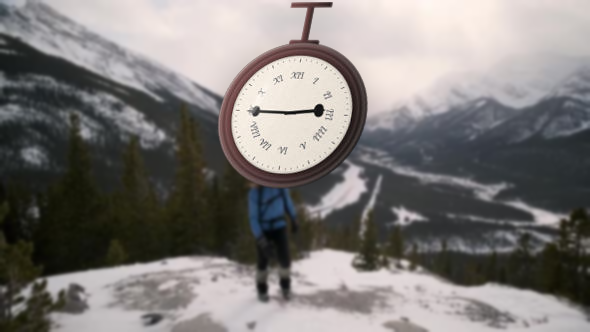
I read 2.45
